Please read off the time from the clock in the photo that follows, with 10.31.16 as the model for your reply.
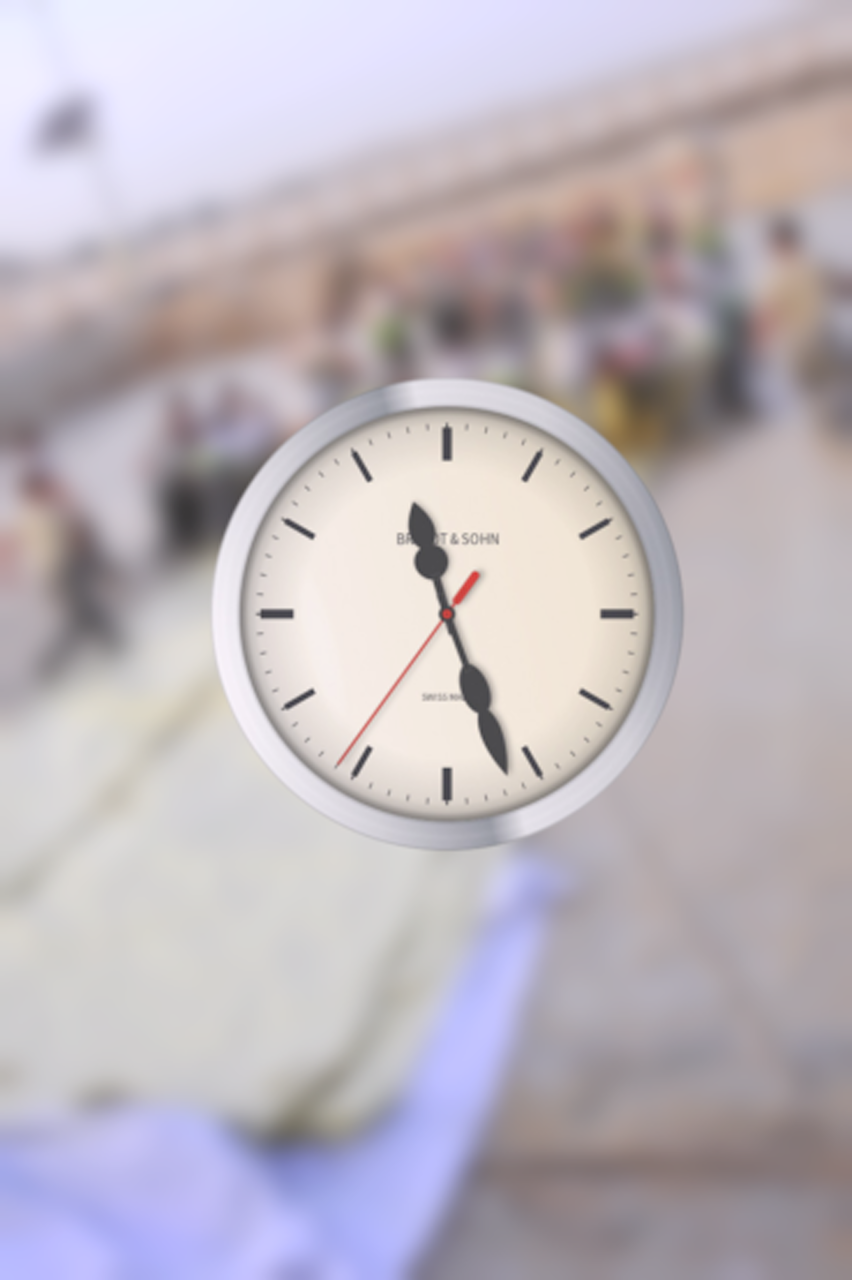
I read 11.26.36
